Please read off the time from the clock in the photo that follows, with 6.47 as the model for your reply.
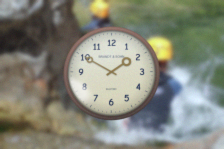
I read 1.50
